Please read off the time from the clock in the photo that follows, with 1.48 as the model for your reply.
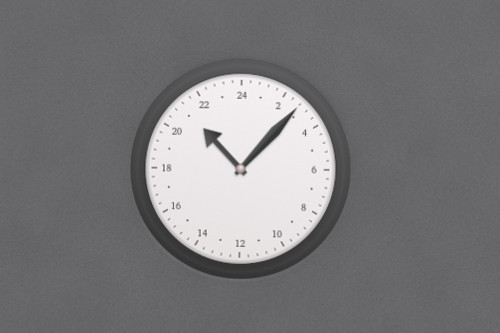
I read 21.07
